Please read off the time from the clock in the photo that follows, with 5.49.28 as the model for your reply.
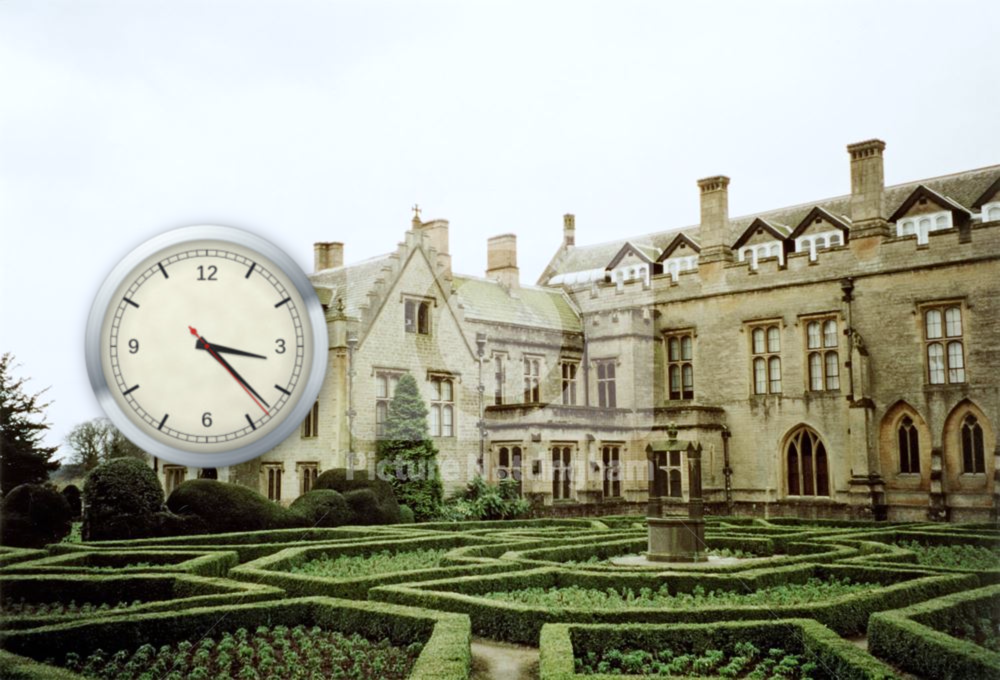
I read 3.22.23
